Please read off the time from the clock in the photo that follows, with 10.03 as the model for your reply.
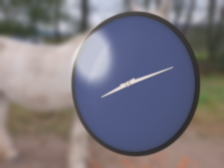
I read 8.12
